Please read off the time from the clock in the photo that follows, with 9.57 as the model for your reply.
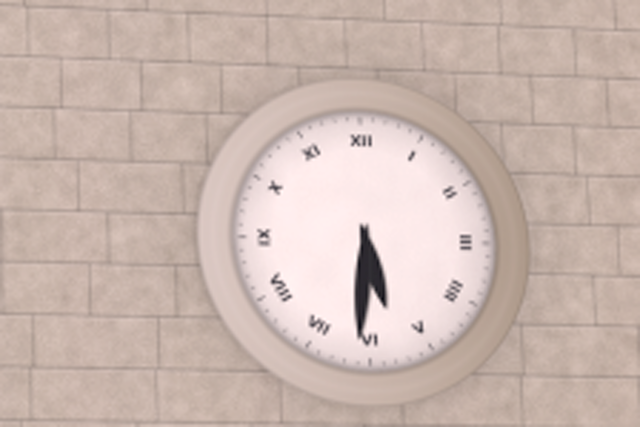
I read 5.31
